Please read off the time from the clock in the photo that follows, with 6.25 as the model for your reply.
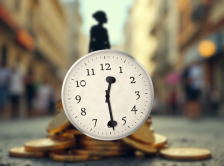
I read 12.29
